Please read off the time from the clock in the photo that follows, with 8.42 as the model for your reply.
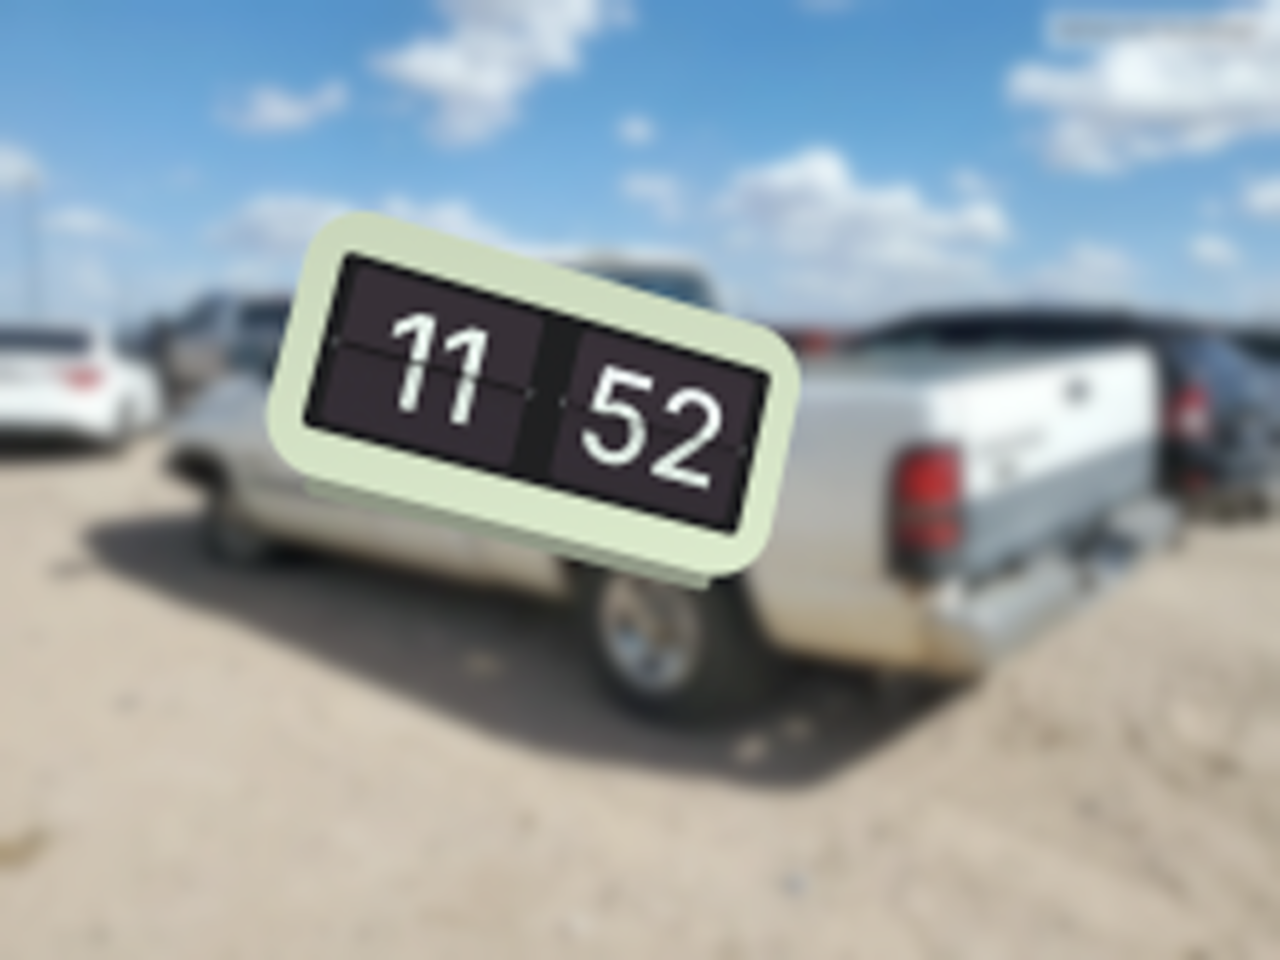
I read 11.52
